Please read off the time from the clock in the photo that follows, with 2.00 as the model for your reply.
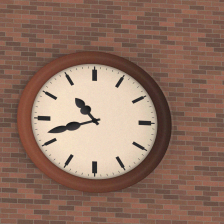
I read 10.42
